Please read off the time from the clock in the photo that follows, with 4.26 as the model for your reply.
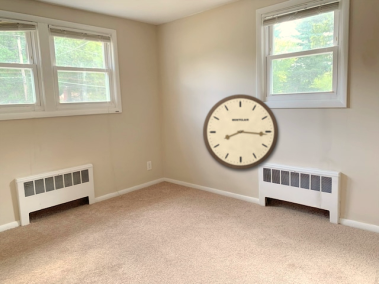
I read 8.16
